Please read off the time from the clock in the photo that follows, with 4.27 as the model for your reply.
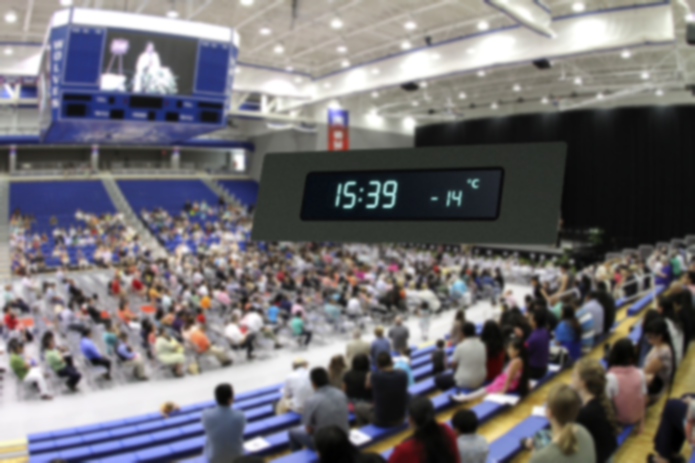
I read 15.39
